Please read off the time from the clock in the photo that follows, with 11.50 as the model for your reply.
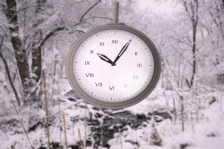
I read 10.05
